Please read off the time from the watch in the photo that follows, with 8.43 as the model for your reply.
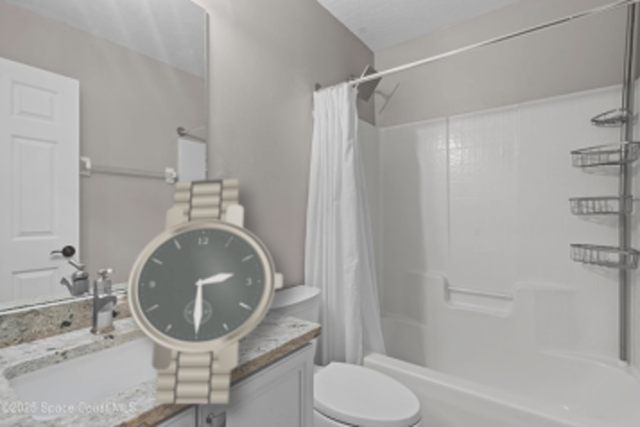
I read 2.30
